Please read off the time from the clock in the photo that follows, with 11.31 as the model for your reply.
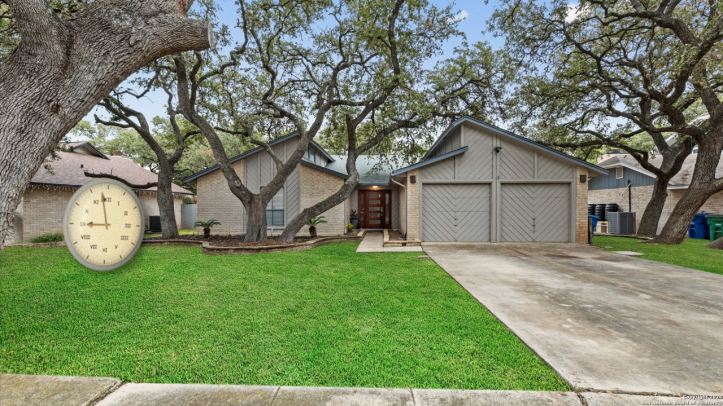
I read 8.58
